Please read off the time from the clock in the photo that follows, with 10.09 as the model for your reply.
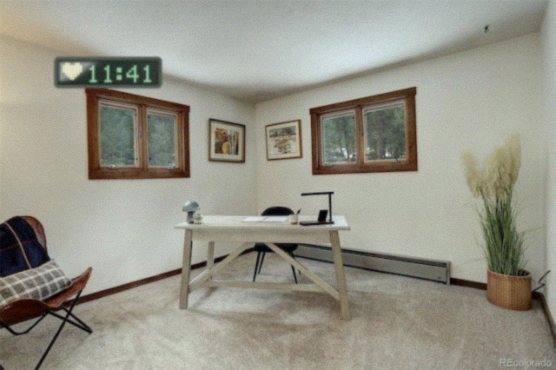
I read 11.41
